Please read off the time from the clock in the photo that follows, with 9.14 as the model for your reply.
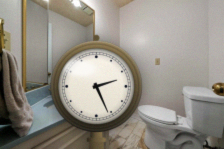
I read 2.26
